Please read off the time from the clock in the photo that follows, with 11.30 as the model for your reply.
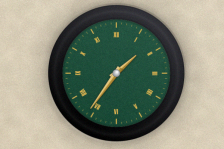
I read 1.36
